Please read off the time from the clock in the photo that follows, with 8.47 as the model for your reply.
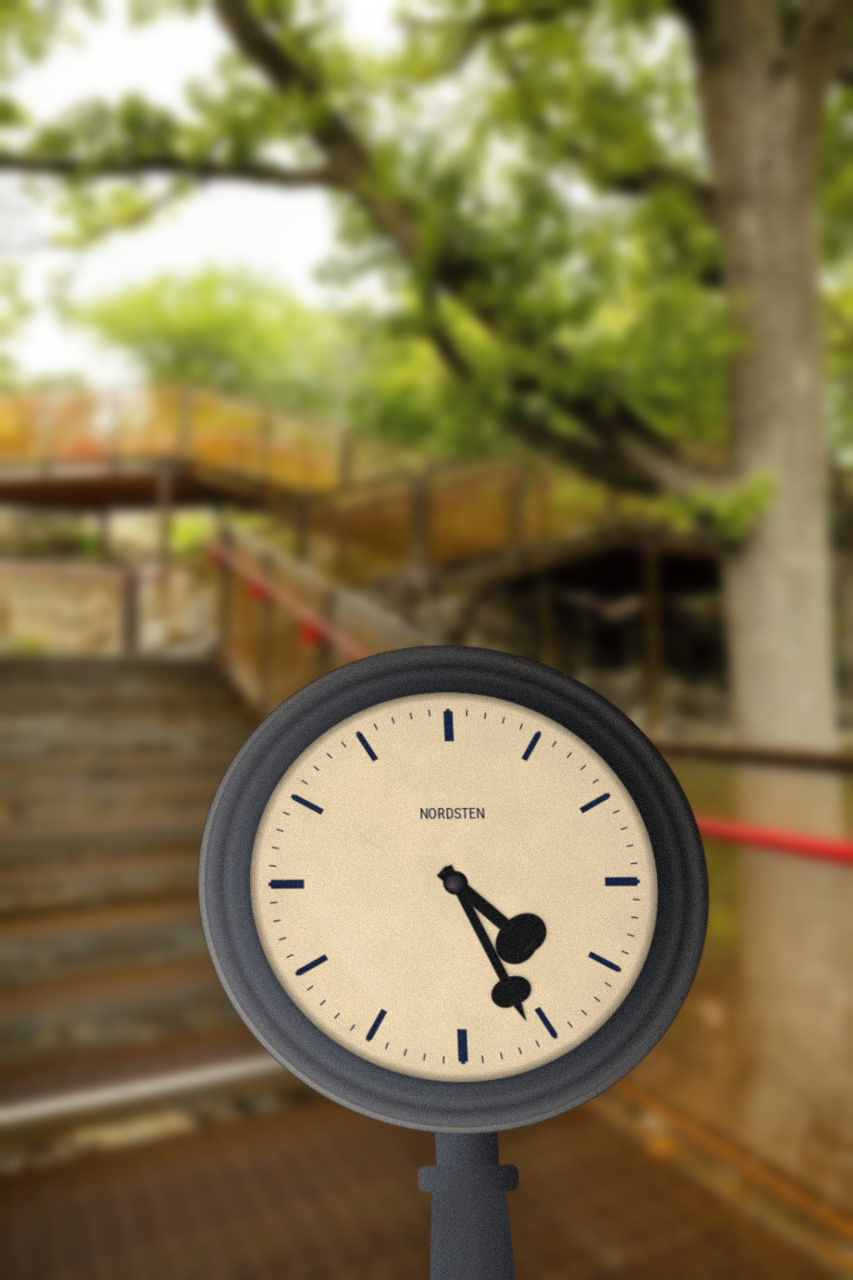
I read 4.26
